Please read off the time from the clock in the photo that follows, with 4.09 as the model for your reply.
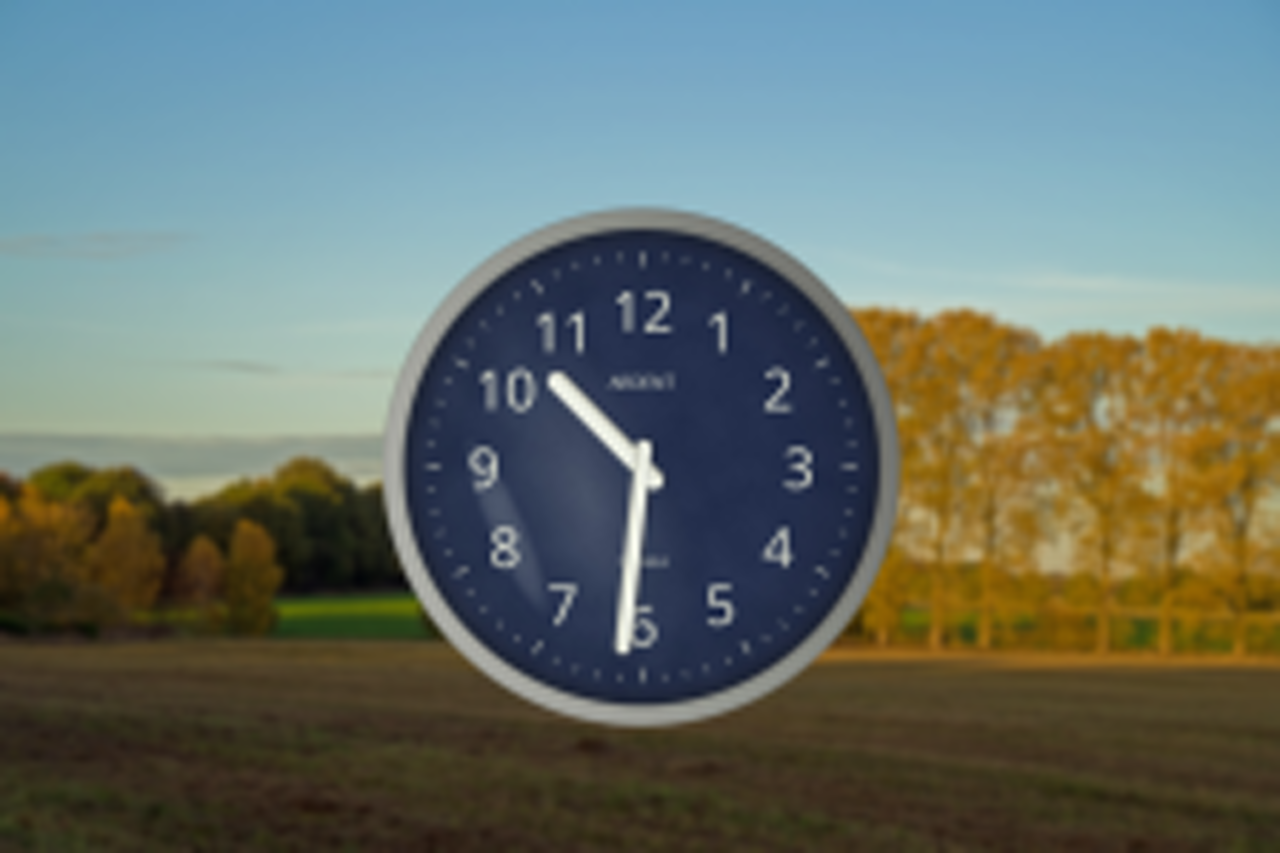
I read 10.31
